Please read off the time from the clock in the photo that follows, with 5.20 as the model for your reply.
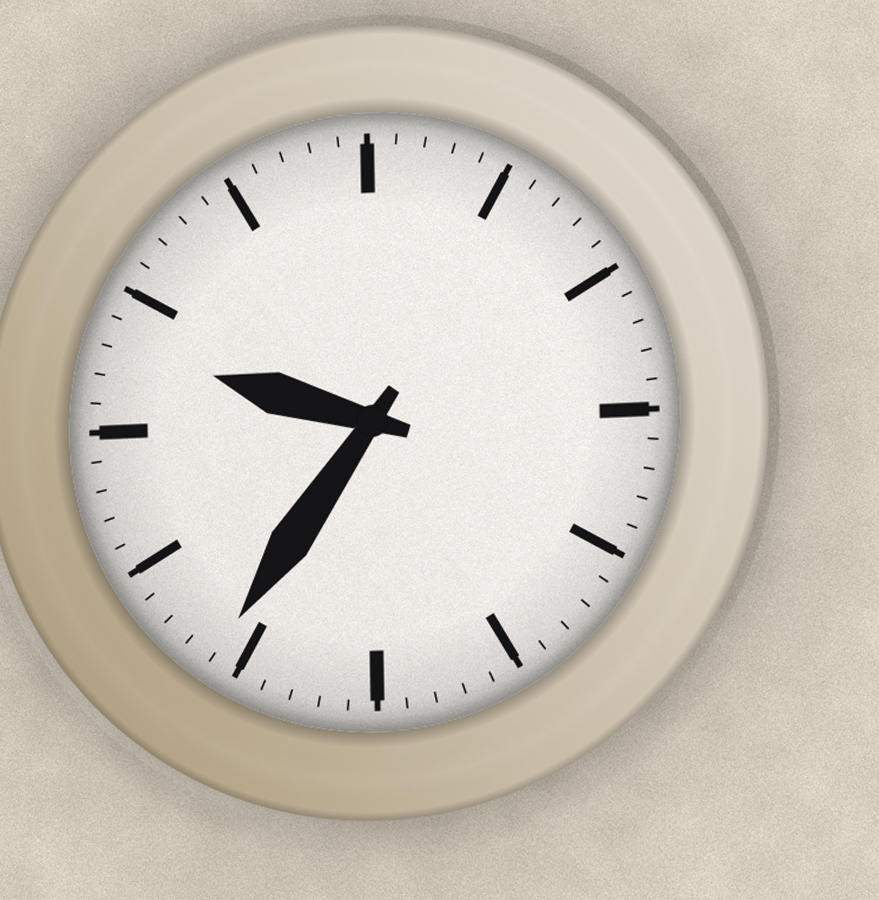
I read 9.36
